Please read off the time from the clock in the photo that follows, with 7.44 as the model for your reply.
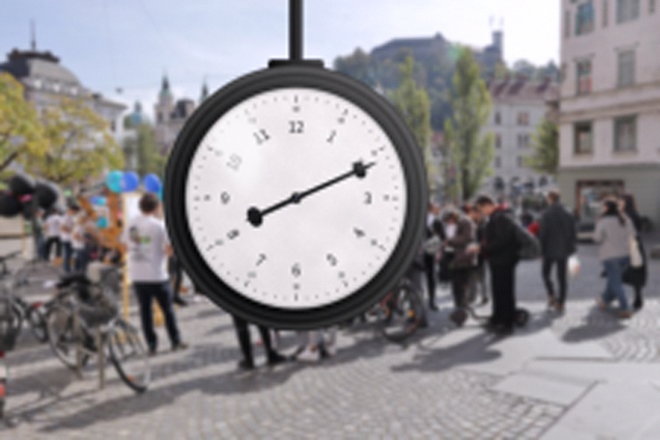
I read 8.11
